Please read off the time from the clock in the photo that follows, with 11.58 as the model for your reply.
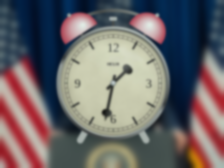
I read 1.32
